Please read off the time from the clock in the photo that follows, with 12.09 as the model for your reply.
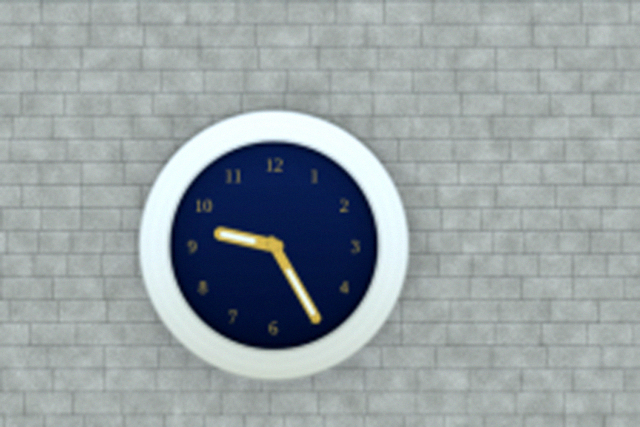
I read 9.25
